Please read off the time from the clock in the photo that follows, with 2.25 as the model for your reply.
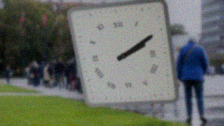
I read 2.10
